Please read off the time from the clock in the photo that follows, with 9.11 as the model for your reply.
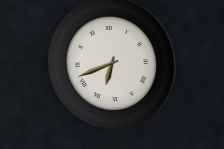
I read 6.42
